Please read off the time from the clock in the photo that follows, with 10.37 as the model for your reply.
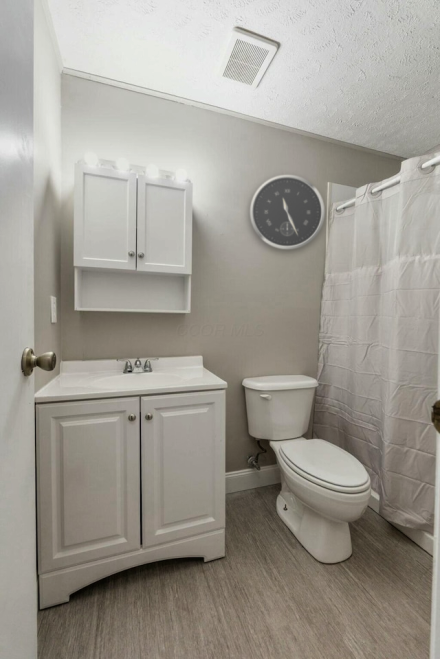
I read 11.26
